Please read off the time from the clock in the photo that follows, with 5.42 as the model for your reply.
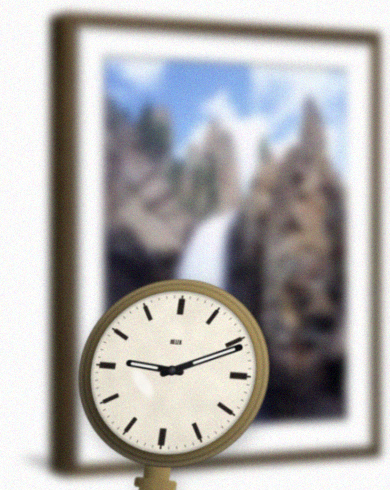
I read 9.11
